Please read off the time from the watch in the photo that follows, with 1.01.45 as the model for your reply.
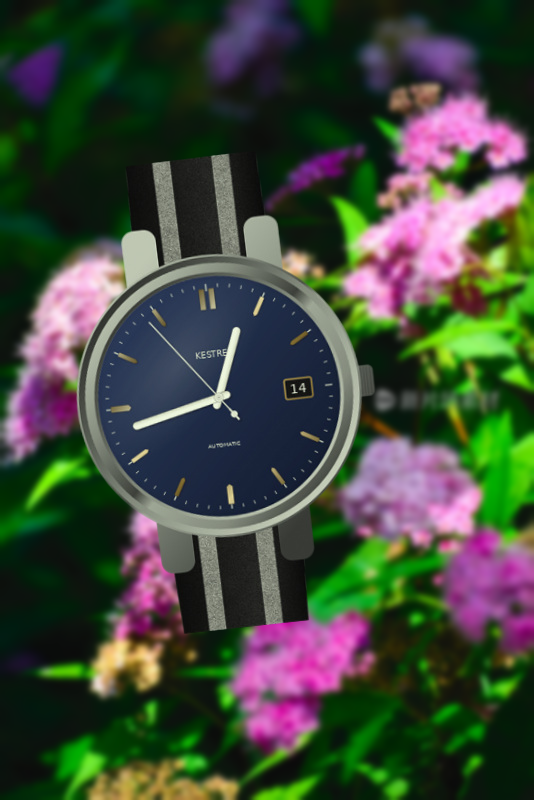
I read 12.42.54
